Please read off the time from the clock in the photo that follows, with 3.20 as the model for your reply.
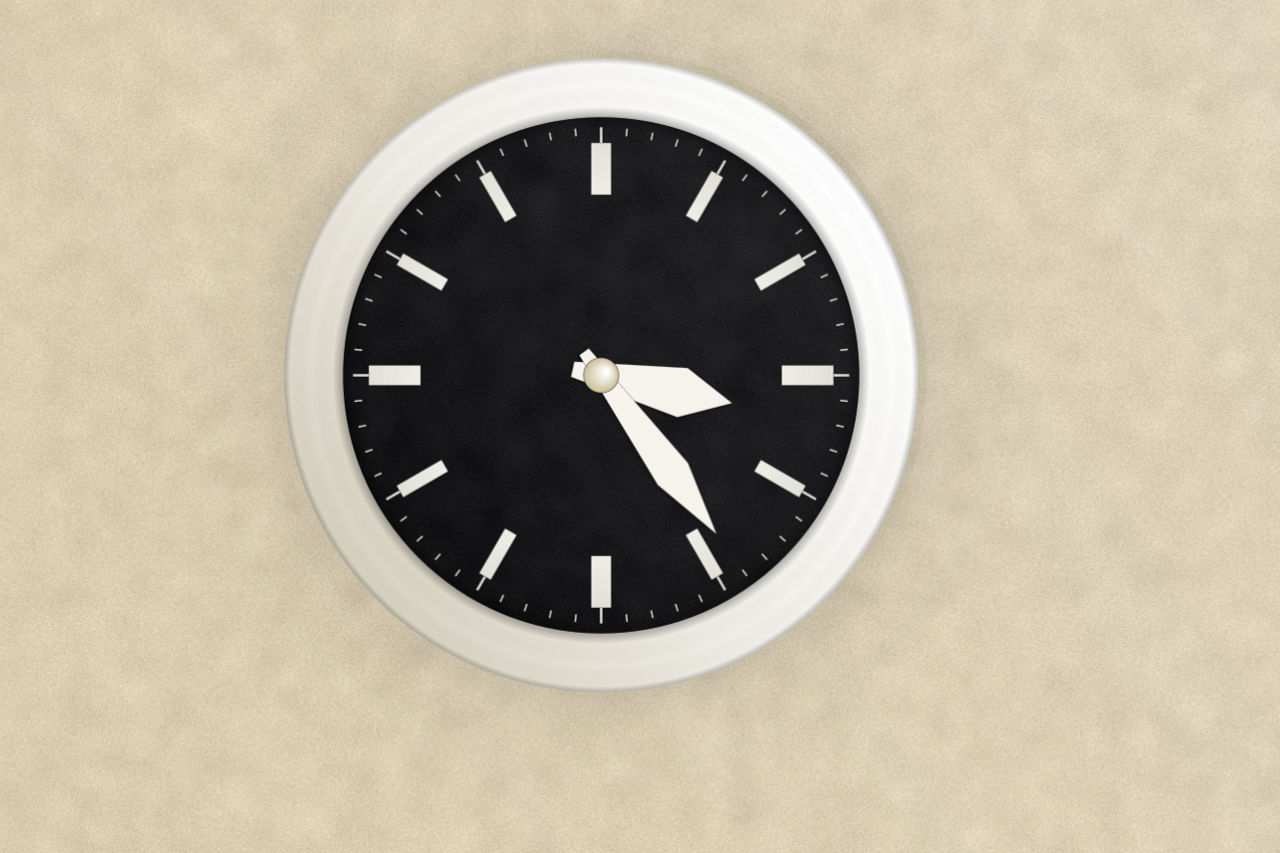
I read 3.24
